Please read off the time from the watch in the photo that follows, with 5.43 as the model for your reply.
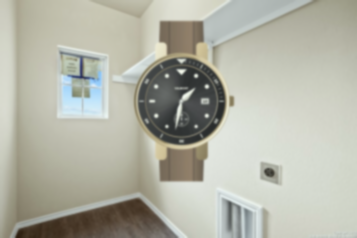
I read 1.32
